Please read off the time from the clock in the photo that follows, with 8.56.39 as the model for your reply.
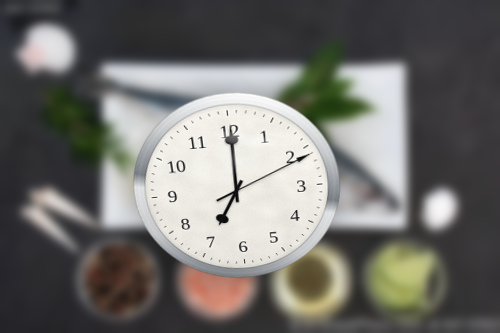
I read 7.00.11
